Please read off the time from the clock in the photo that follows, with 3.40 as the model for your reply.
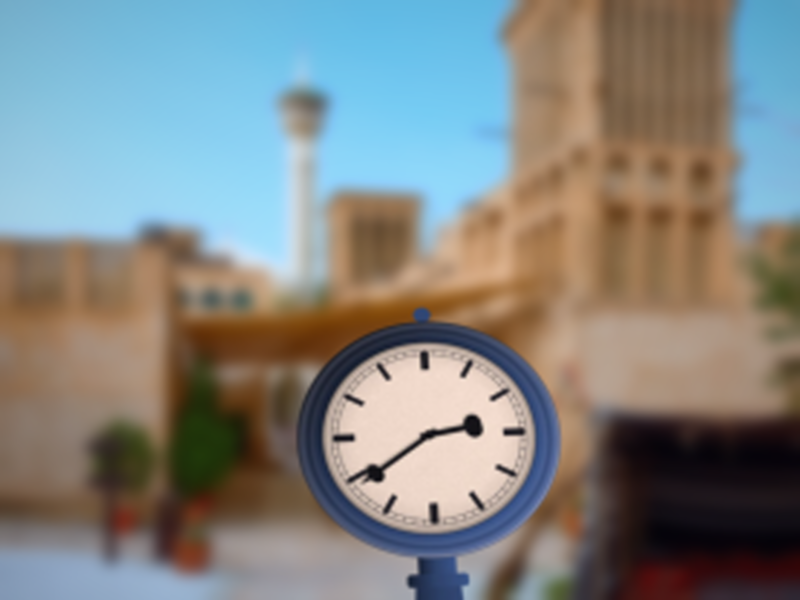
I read 2.39
